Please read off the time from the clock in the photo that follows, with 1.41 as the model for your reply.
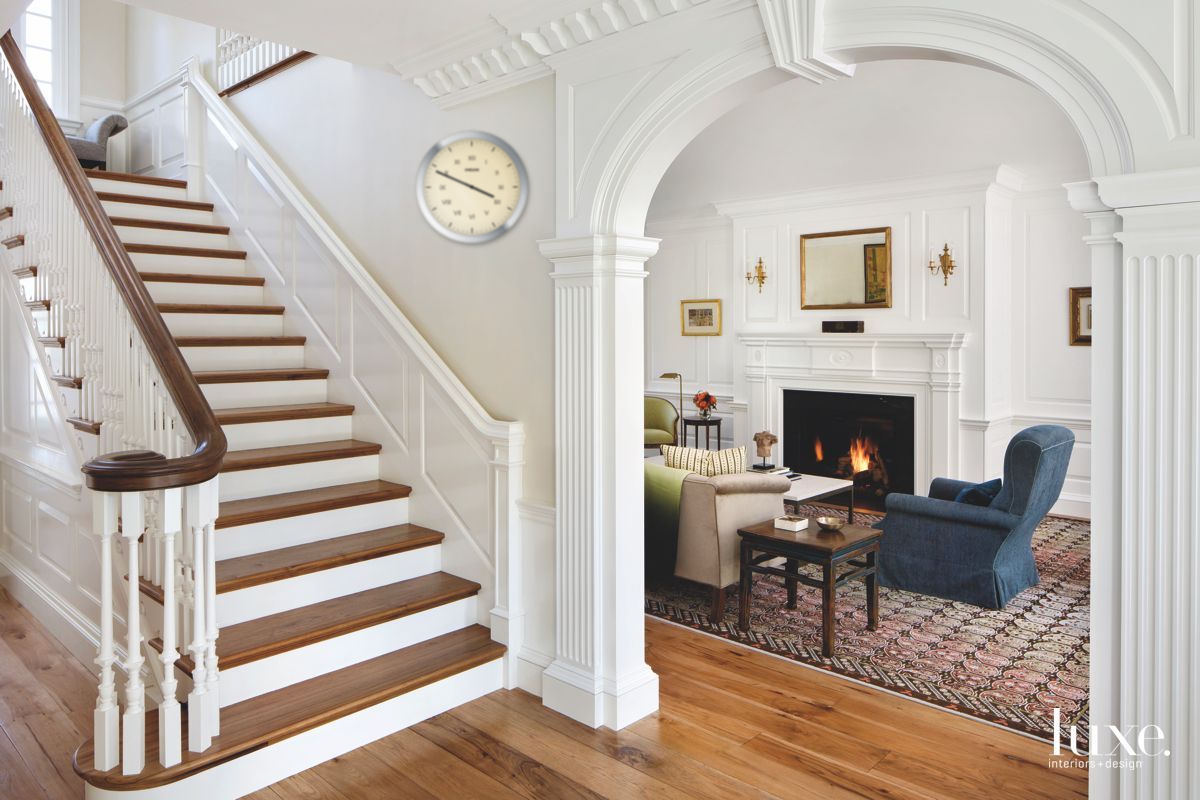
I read 3.49
